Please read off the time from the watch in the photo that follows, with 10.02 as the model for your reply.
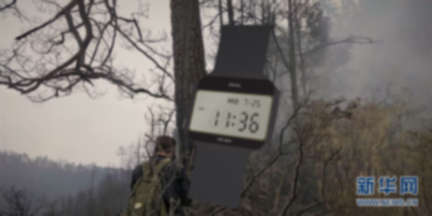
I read 11.36
